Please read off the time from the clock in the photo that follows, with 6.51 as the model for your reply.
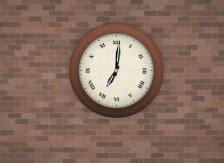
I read 7.01
